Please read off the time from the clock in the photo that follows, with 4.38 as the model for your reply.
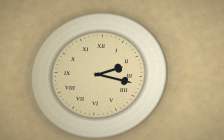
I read 2.17
